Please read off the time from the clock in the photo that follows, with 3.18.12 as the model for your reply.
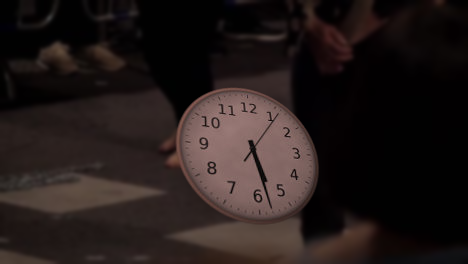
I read 5.28.06
